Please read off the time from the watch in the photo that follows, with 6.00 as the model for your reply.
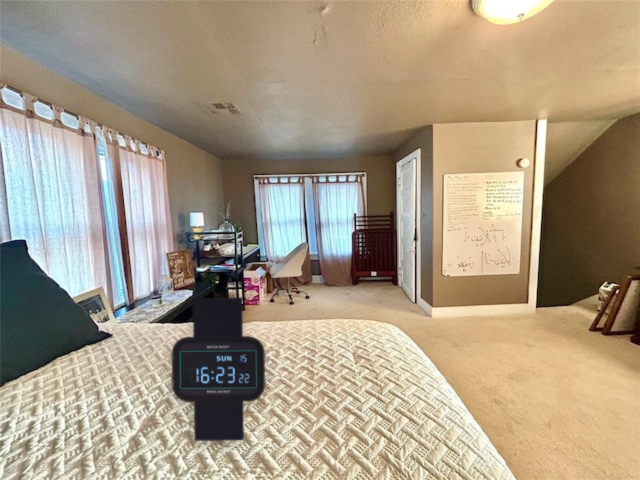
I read 16.23
